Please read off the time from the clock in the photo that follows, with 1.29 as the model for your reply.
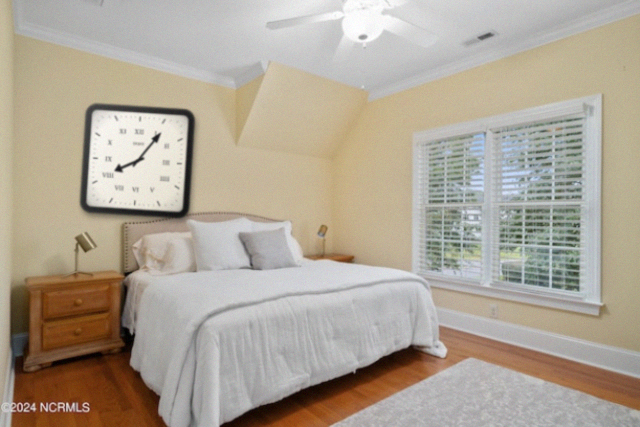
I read 8.06
